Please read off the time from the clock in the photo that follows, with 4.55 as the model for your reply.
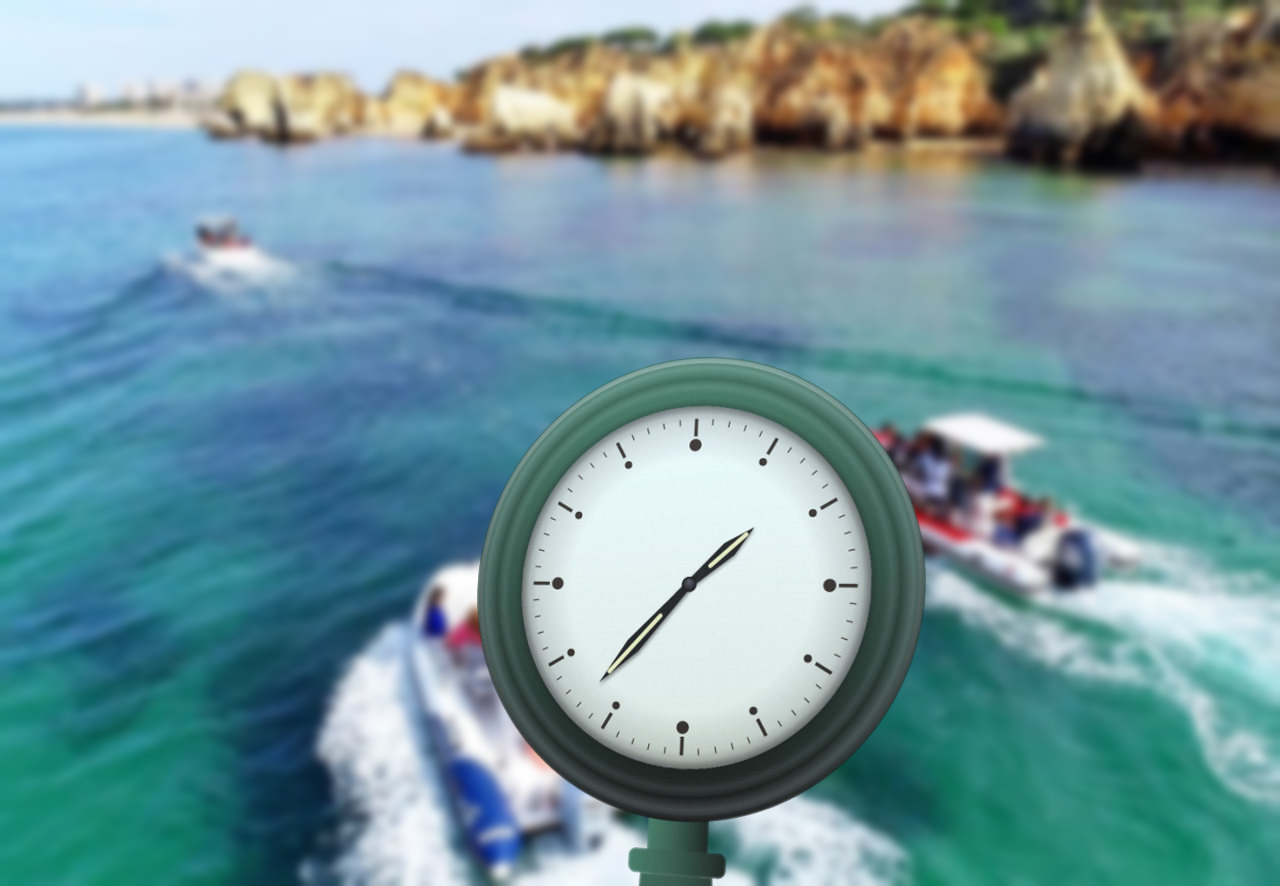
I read 1.37
